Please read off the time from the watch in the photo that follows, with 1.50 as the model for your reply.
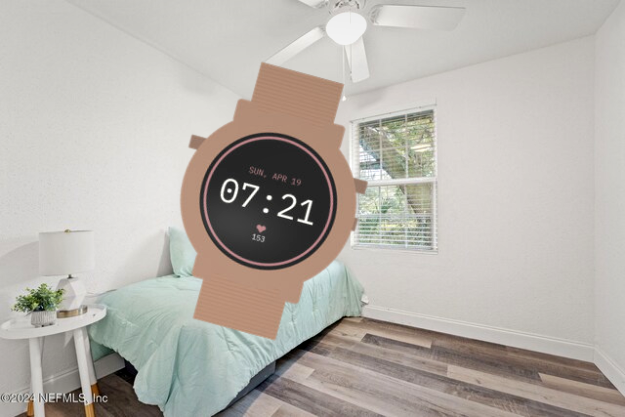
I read 7.21
